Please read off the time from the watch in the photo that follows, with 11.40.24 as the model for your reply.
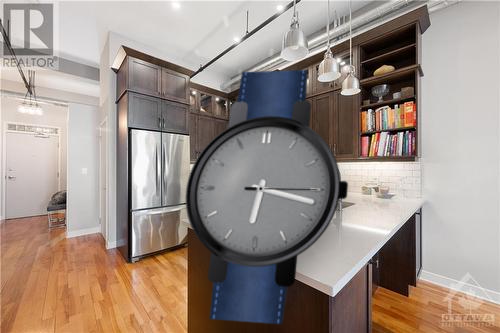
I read 6.17.15
